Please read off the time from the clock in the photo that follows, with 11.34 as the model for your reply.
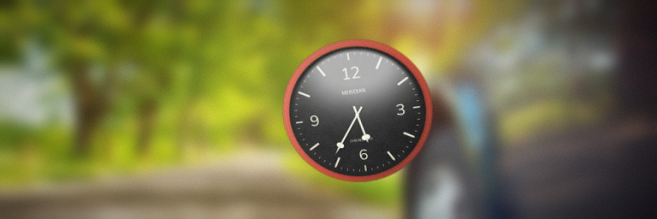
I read 5.36
